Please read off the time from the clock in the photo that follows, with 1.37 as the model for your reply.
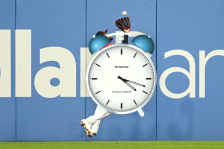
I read 4.18
